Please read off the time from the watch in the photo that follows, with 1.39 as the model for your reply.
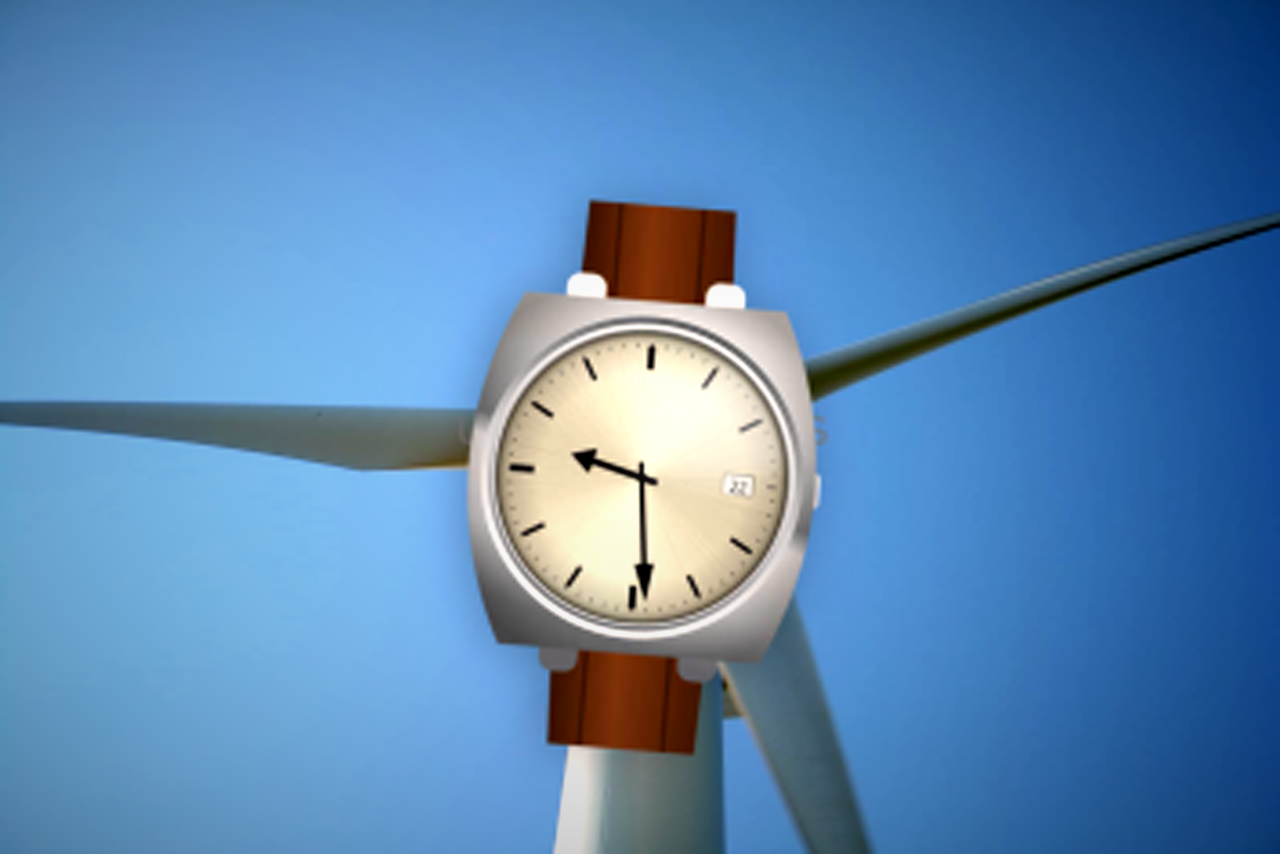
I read 9.29
